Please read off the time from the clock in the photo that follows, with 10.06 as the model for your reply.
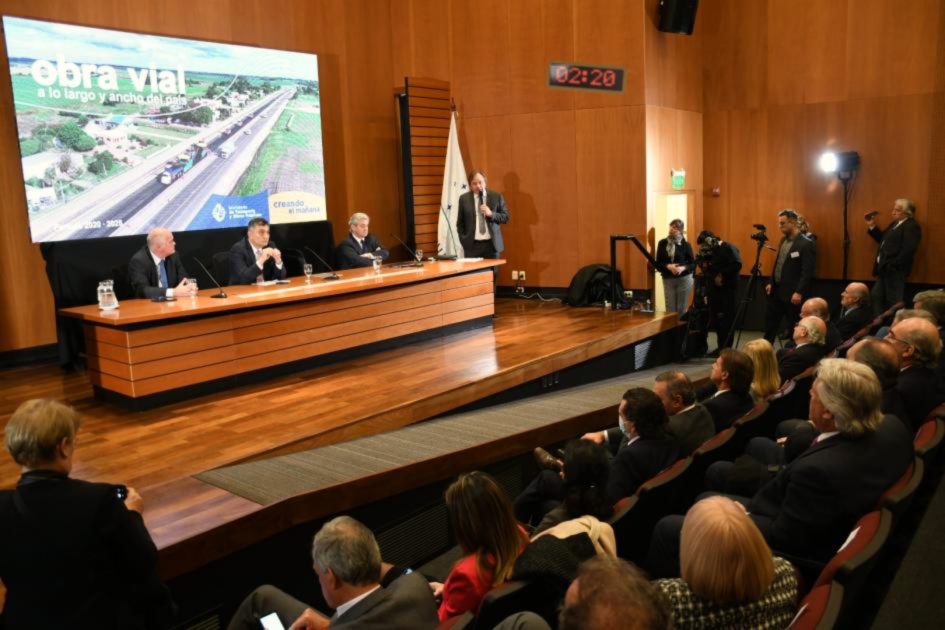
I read 2.20
